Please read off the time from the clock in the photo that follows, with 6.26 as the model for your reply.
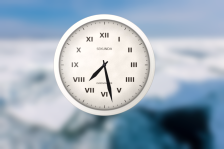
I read 7.28
